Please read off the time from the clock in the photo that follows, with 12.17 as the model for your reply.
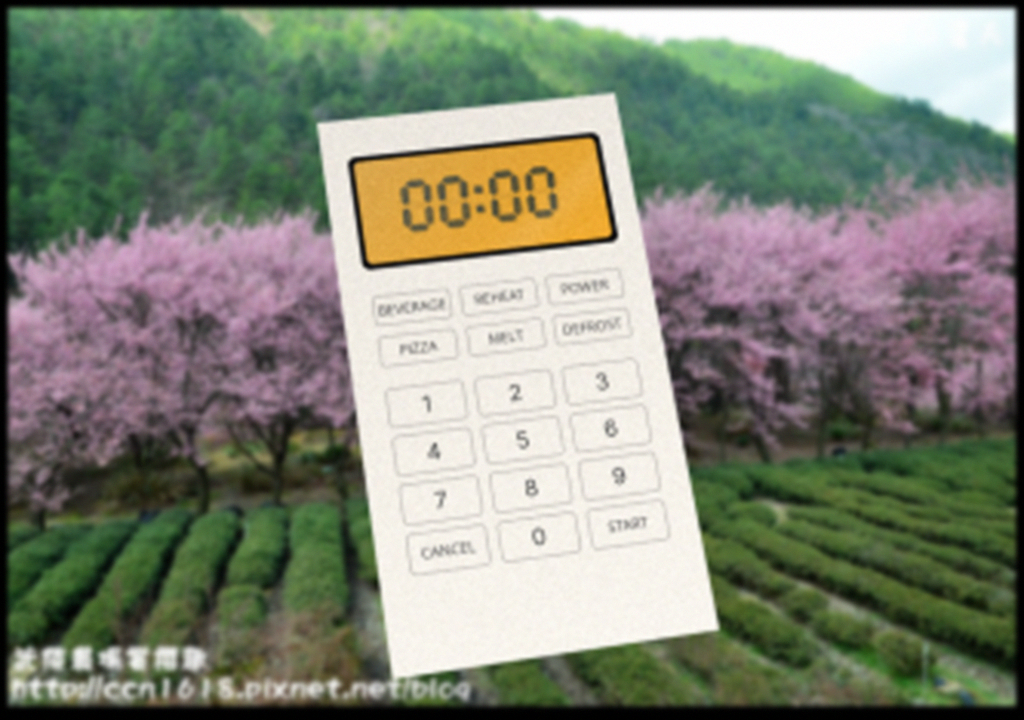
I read 0.00
